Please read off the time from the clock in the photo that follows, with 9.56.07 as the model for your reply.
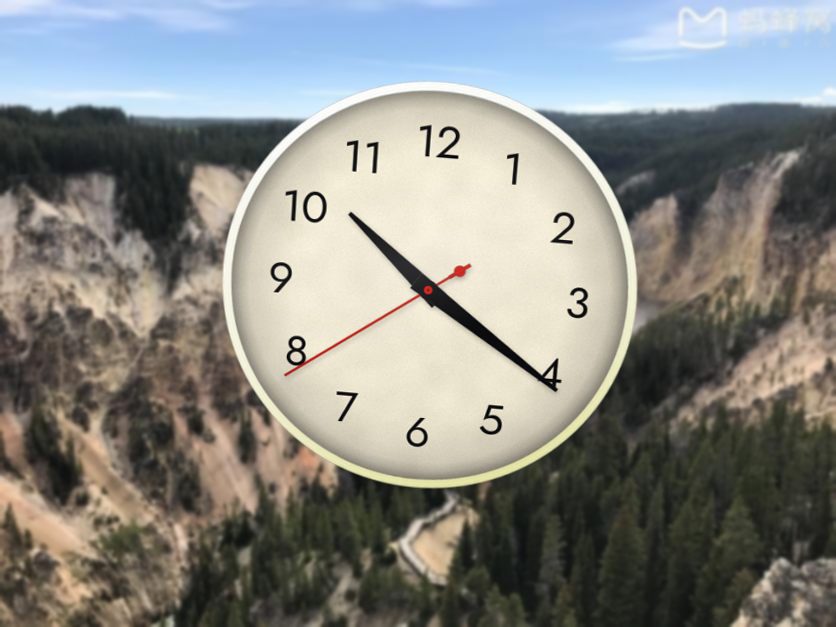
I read 10.20.39
